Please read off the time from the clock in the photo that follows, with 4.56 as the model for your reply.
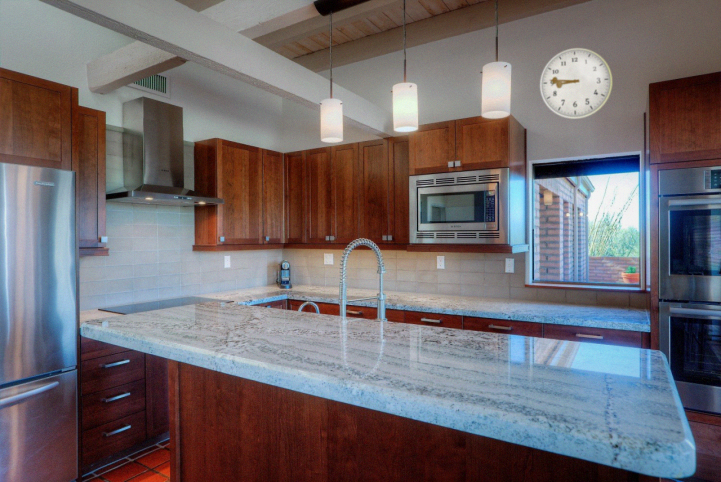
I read 8.46
